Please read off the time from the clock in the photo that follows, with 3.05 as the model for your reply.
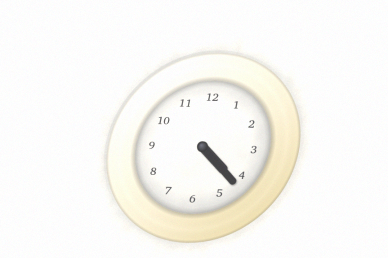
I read 4.22
